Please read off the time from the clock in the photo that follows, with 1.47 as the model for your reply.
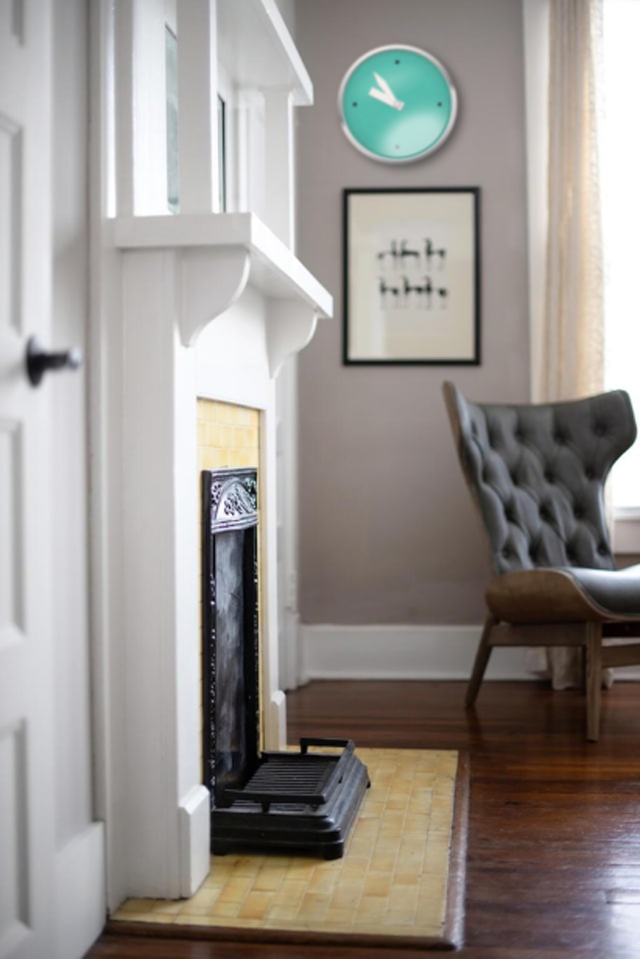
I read 9.54
